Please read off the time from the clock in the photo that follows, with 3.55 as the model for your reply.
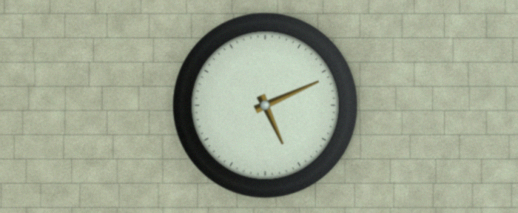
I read 5.11
